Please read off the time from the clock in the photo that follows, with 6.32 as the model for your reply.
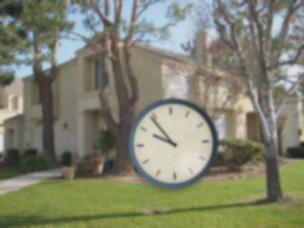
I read 9.54
